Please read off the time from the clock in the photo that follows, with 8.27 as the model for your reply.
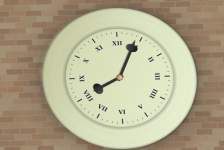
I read 8.04
